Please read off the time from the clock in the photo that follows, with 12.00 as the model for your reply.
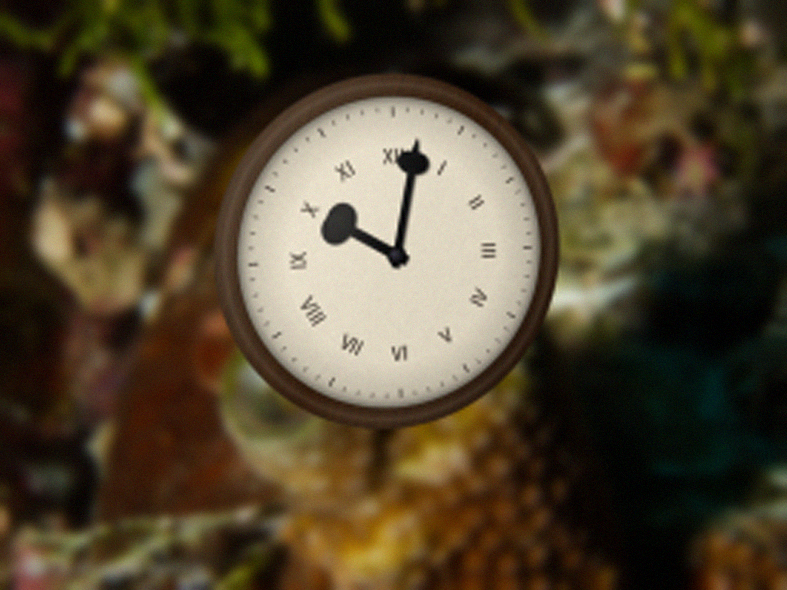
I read 10.02
